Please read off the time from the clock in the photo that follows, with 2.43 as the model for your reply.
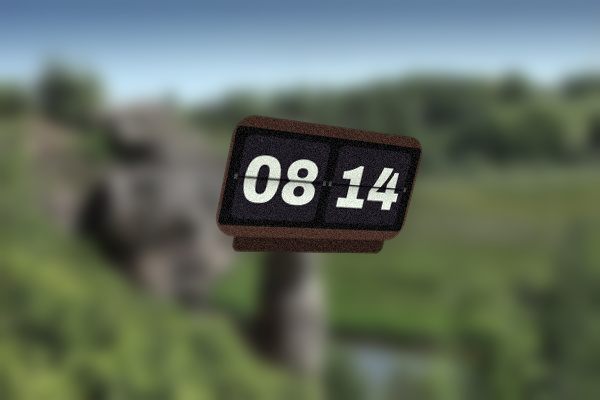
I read 8.14
